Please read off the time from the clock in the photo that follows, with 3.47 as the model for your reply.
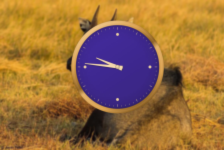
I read 9.46
